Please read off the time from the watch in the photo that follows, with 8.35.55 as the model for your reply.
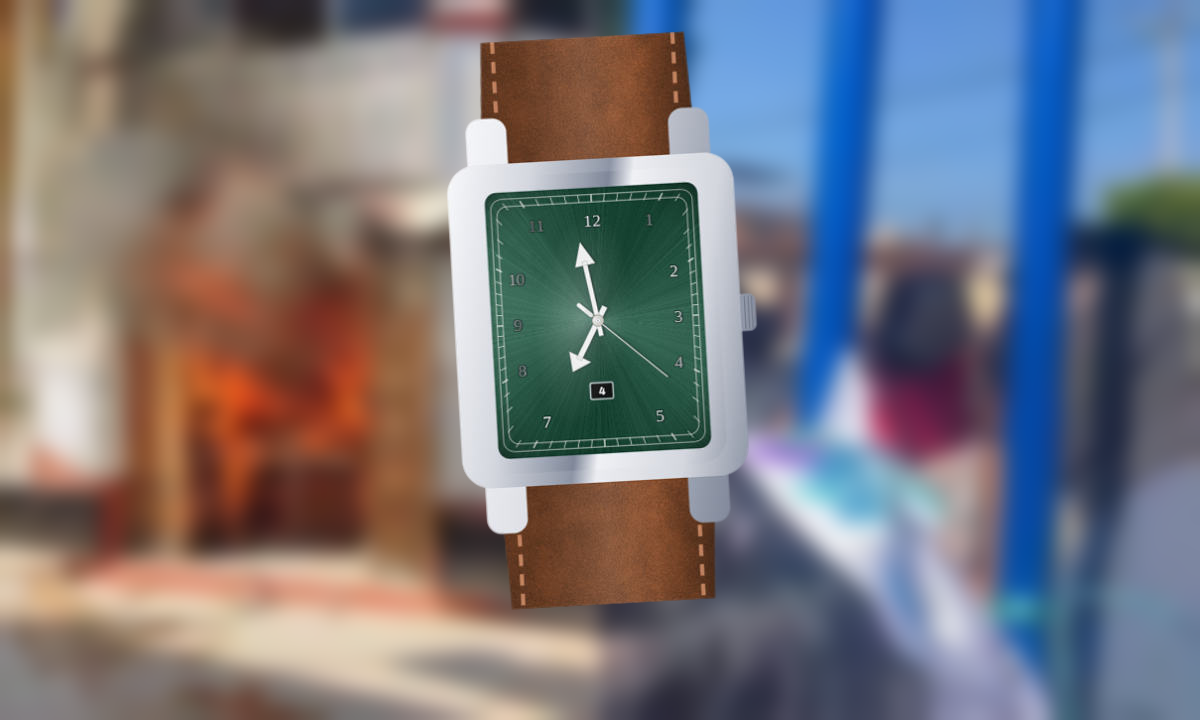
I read 6.58.22
